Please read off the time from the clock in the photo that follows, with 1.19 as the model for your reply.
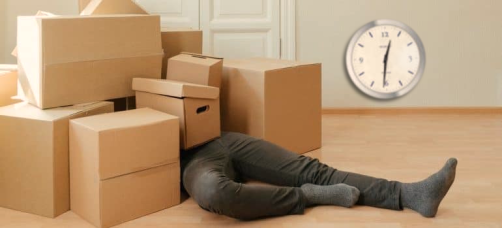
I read 12.31
